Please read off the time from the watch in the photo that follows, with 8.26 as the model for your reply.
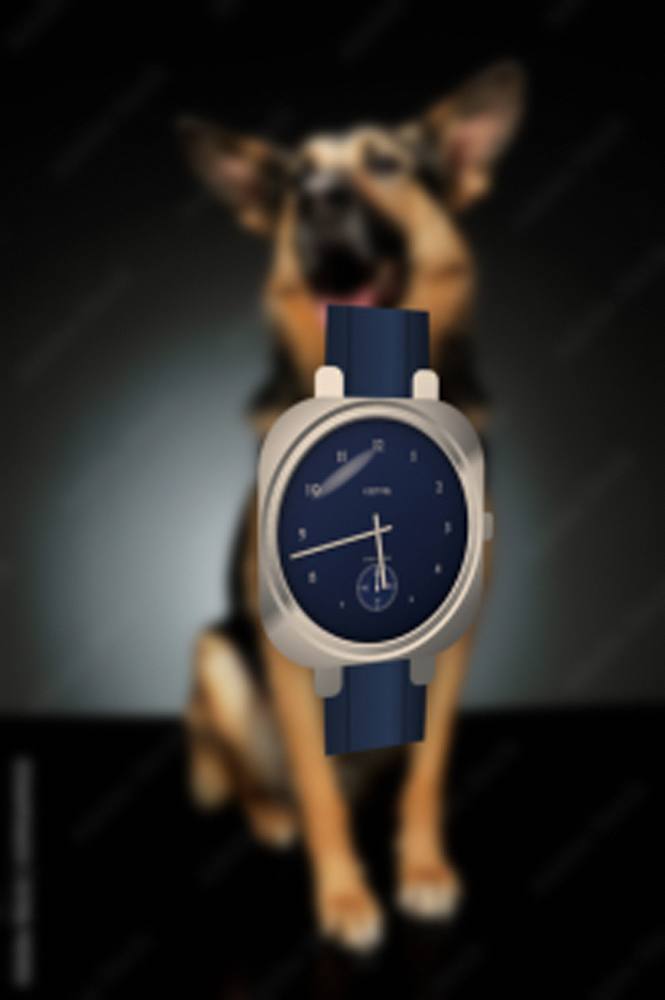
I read 5.43
